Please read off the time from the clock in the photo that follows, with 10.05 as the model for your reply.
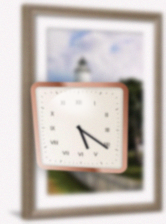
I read 5.21
